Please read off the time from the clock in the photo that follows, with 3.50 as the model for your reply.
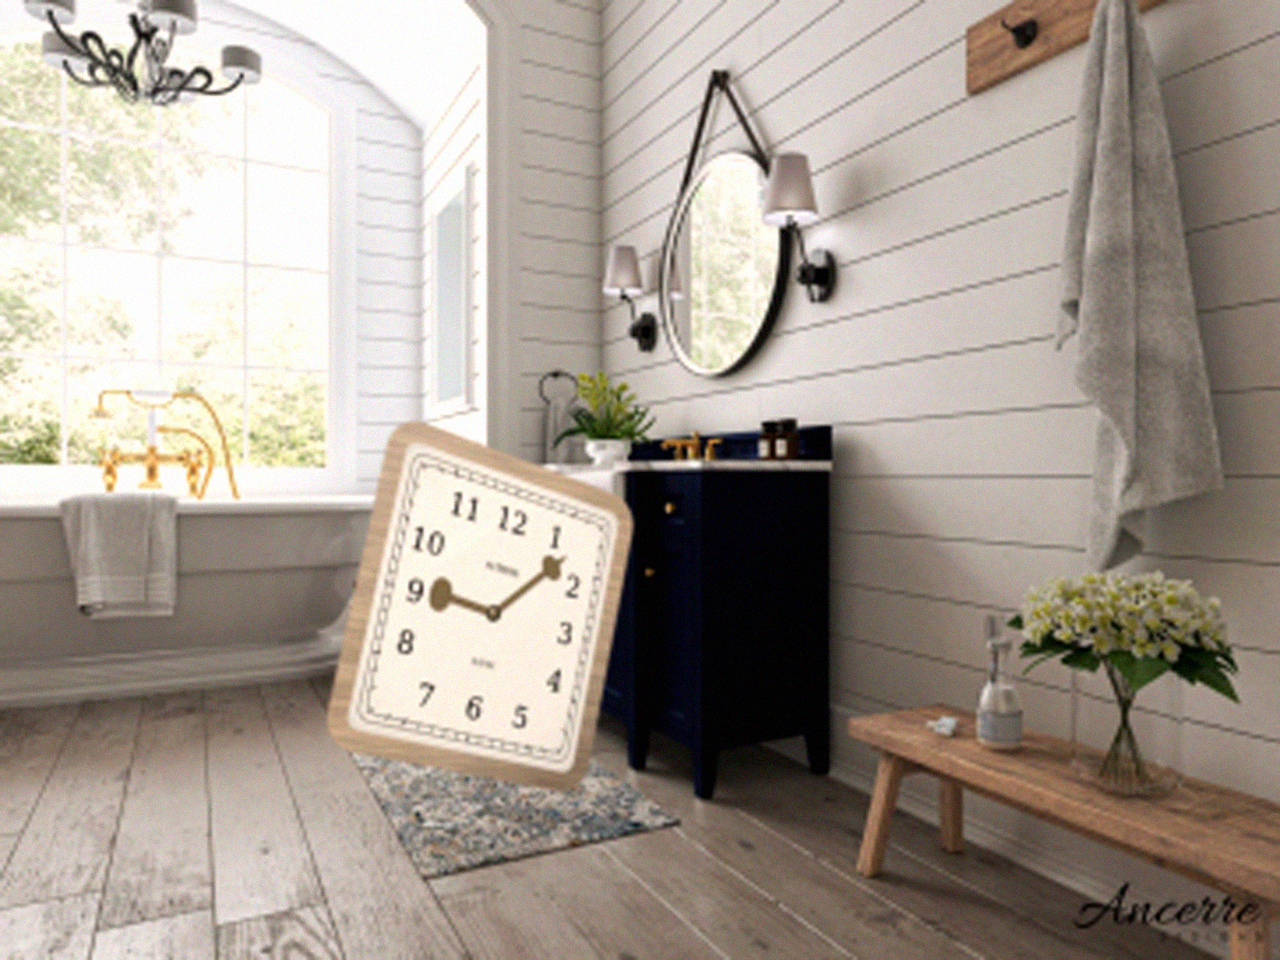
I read 9.07
